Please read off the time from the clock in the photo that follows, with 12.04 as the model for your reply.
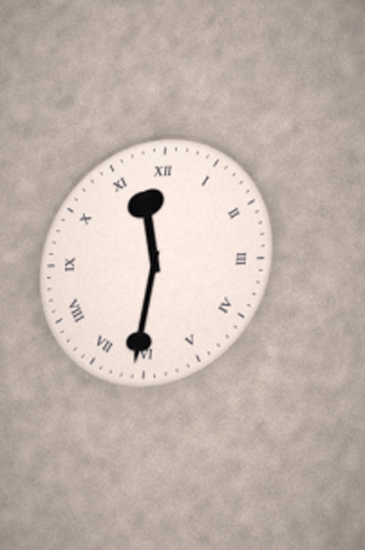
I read 11.31
